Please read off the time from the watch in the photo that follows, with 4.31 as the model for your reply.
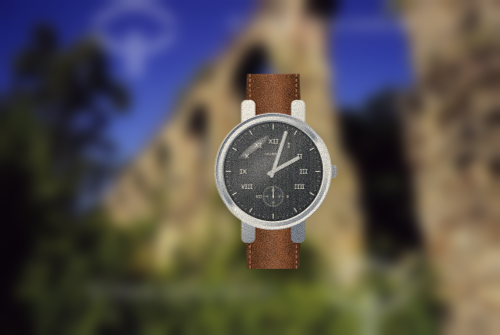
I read 2.03
